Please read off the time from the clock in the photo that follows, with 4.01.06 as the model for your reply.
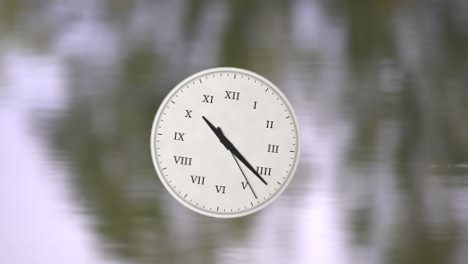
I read 10.21.24
